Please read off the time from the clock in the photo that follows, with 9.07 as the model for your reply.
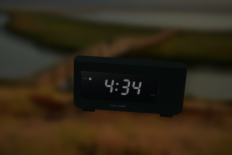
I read 4.34
